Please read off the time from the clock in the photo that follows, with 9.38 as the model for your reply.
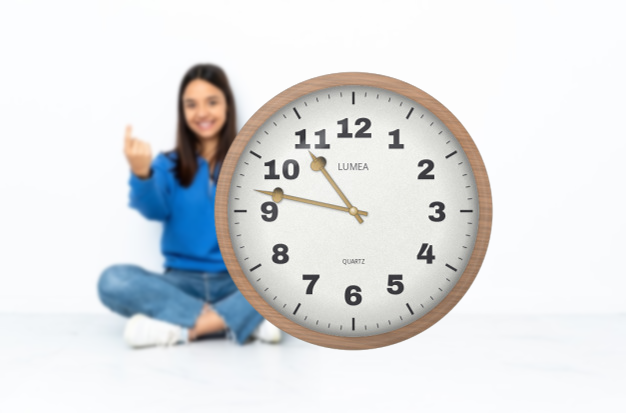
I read 10.47
